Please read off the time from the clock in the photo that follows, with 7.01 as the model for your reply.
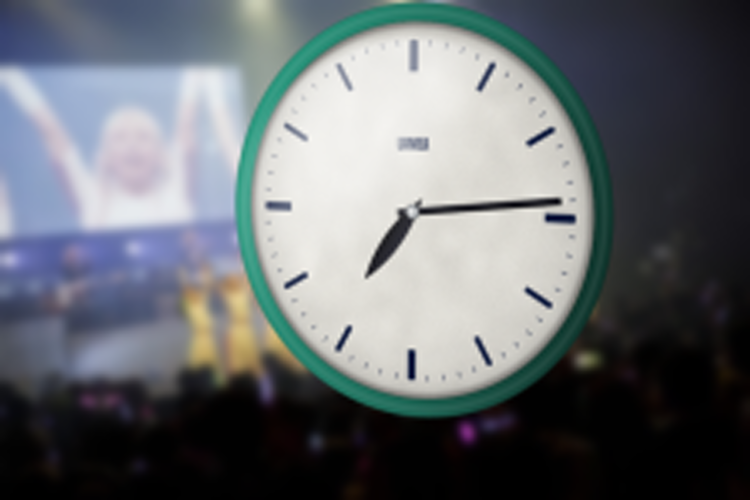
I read 7.14
